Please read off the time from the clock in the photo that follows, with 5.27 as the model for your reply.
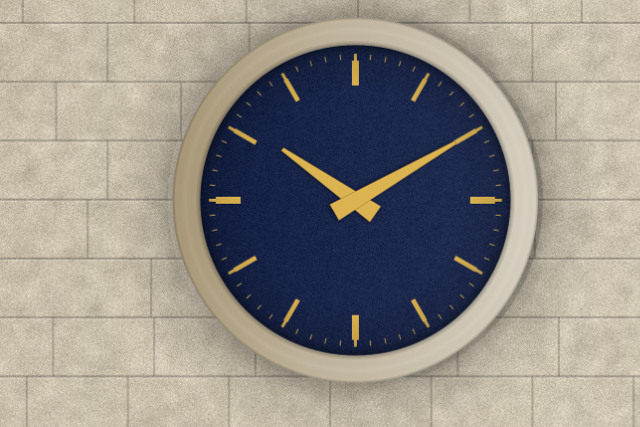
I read 10.10
